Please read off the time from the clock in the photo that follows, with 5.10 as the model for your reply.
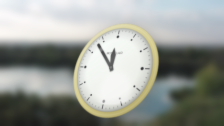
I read 11.53
